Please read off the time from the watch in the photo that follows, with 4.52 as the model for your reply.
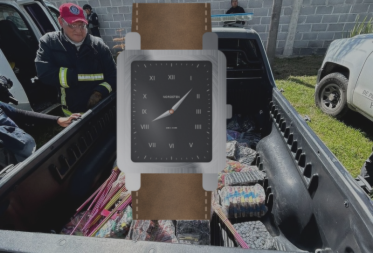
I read 8.07
